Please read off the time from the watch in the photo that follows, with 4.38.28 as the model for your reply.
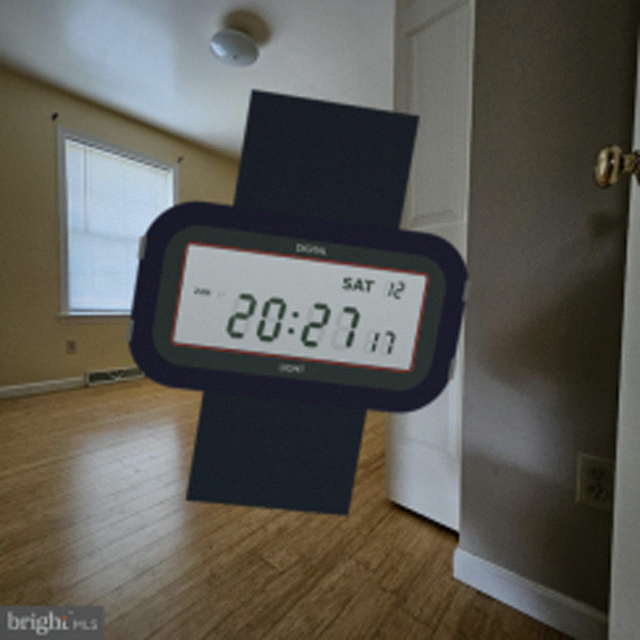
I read 20.27.17
